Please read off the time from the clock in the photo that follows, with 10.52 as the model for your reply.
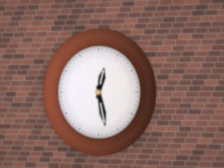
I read 12.28
